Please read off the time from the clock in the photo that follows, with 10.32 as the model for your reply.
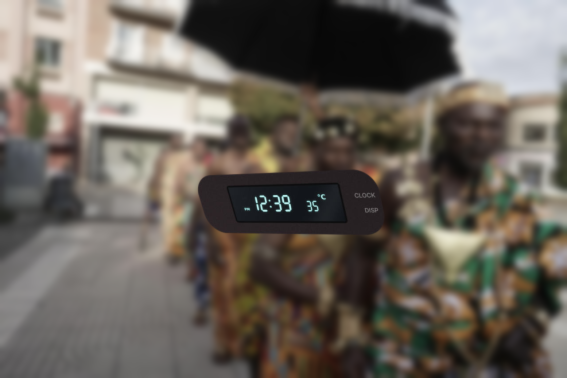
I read 12.39
